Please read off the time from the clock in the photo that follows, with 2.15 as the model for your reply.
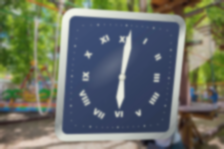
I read 6.01
